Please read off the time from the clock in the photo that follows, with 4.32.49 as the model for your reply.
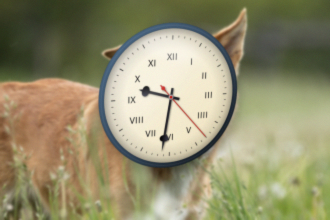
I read 9.31.23
